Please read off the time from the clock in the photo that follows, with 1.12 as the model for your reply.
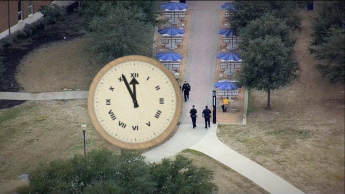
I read 11.56
